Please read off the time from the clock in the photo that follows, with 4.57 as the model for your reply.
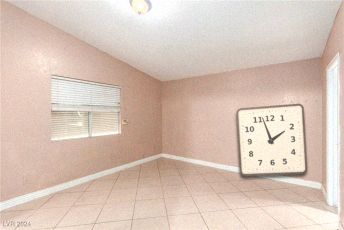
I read 1.57
